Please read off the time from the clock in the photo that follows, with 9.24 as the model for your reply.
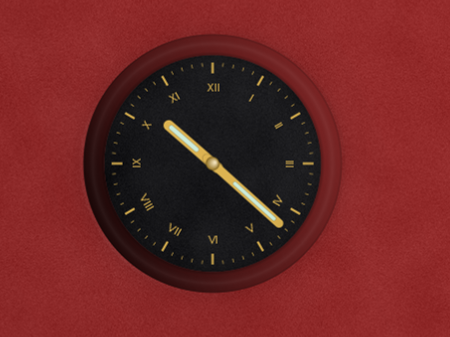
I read 10.22
